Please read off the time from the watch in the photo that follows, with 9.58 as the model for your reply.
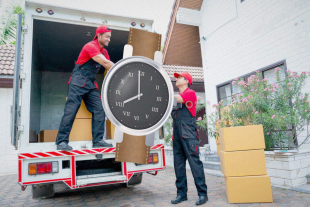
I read 7.59
